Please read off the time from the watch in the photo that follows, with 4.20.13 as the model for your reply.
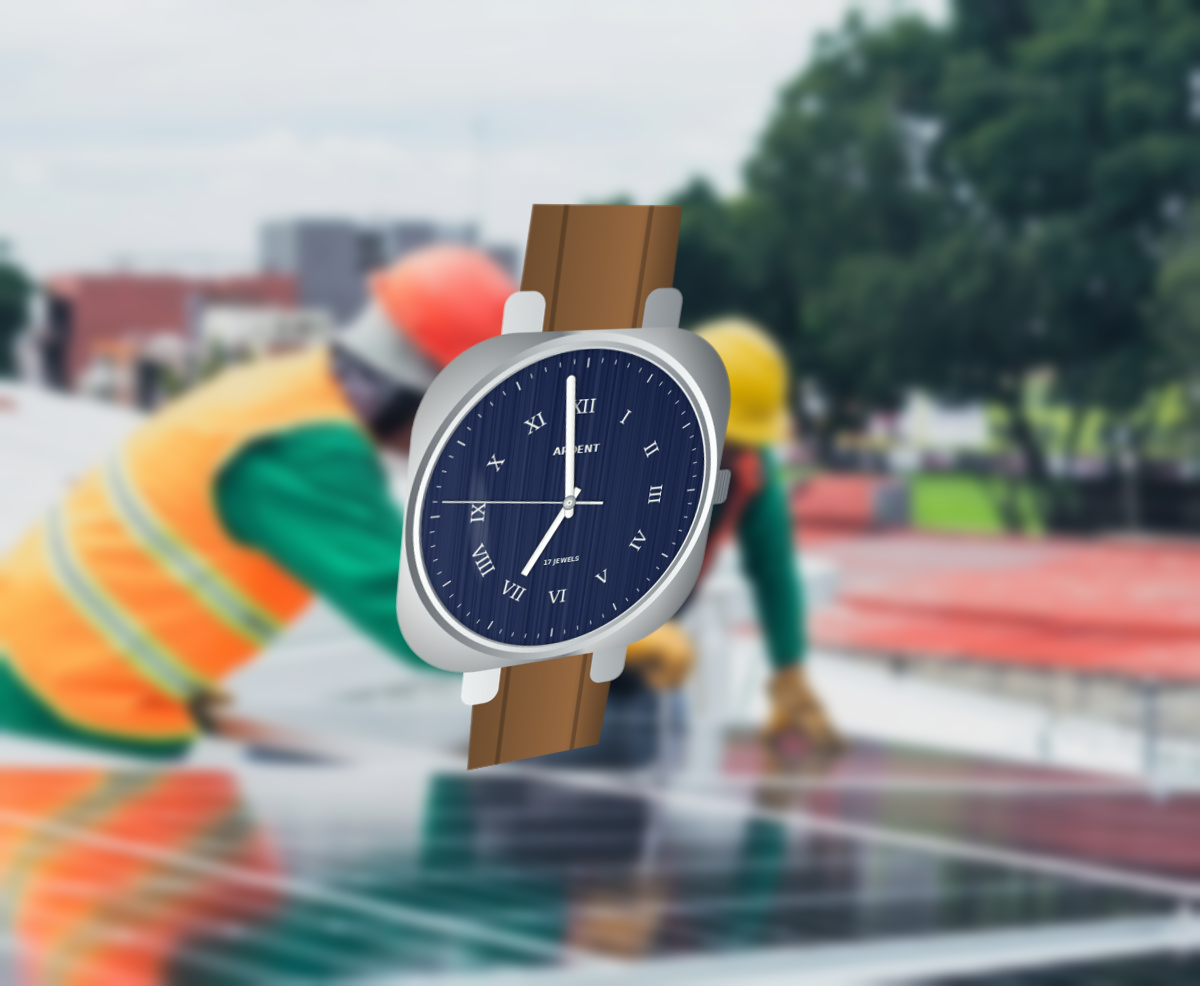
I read 6.58.46
